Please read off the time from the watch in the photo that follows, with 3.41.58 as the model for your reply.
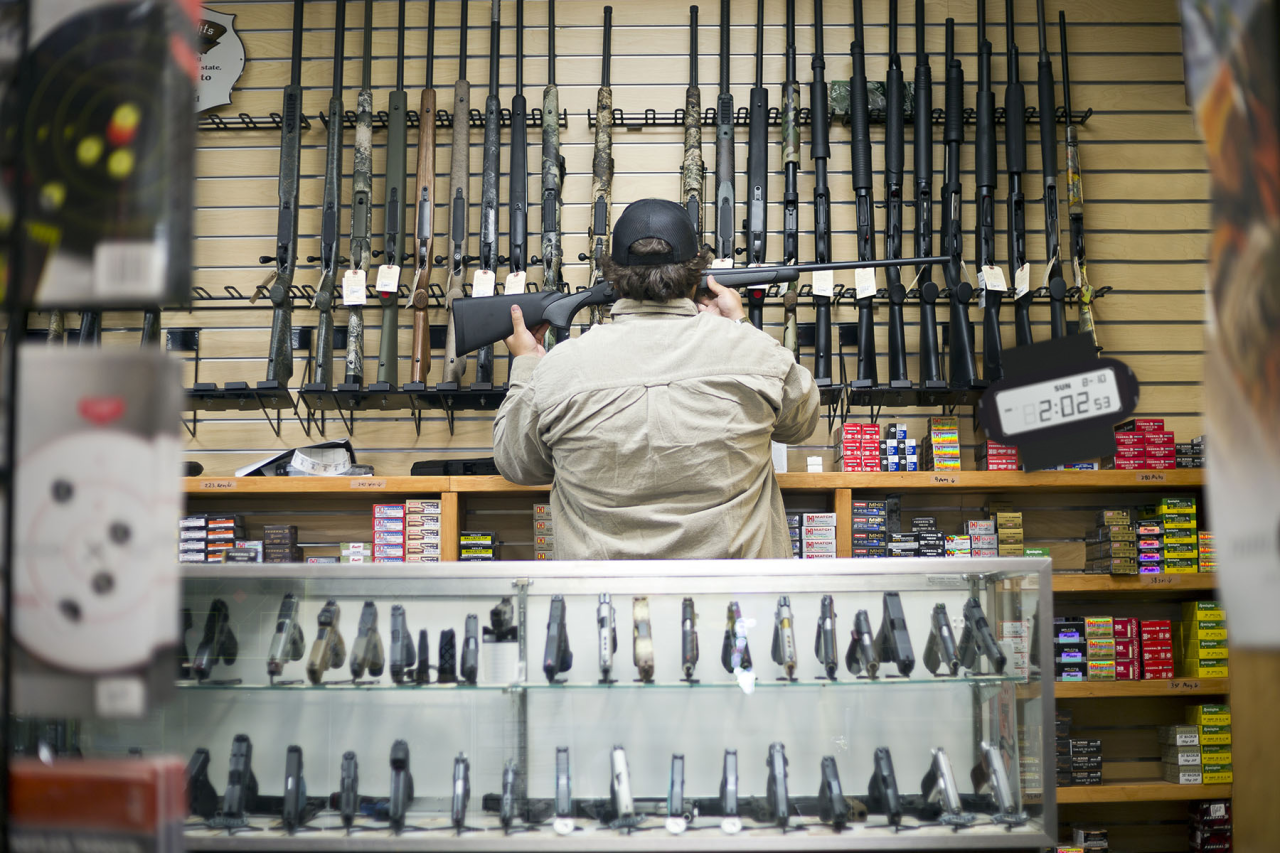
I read 2.02.53
